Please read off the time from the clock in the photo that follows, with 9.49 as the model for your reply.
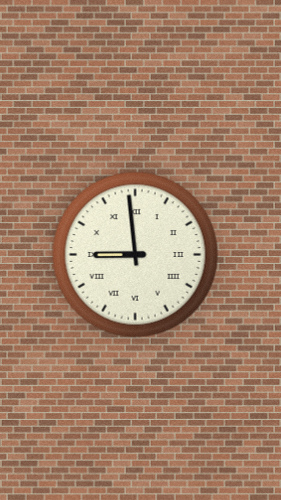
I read 8.59
